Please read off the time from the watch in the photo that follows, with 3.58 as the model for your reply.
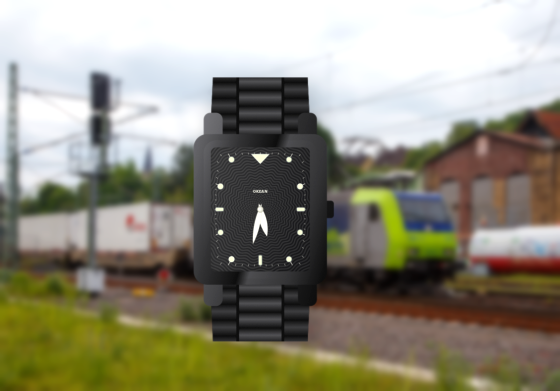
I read 5.32
